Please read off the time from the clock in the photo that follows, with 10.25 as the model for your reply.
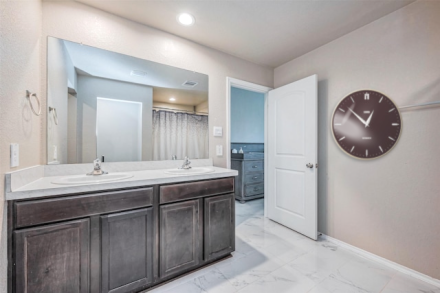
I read 12.52
